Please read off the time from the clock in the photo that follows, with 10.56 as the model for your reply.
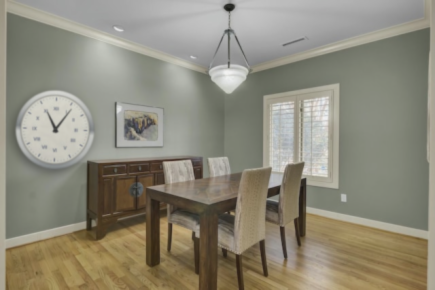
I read 11.06
